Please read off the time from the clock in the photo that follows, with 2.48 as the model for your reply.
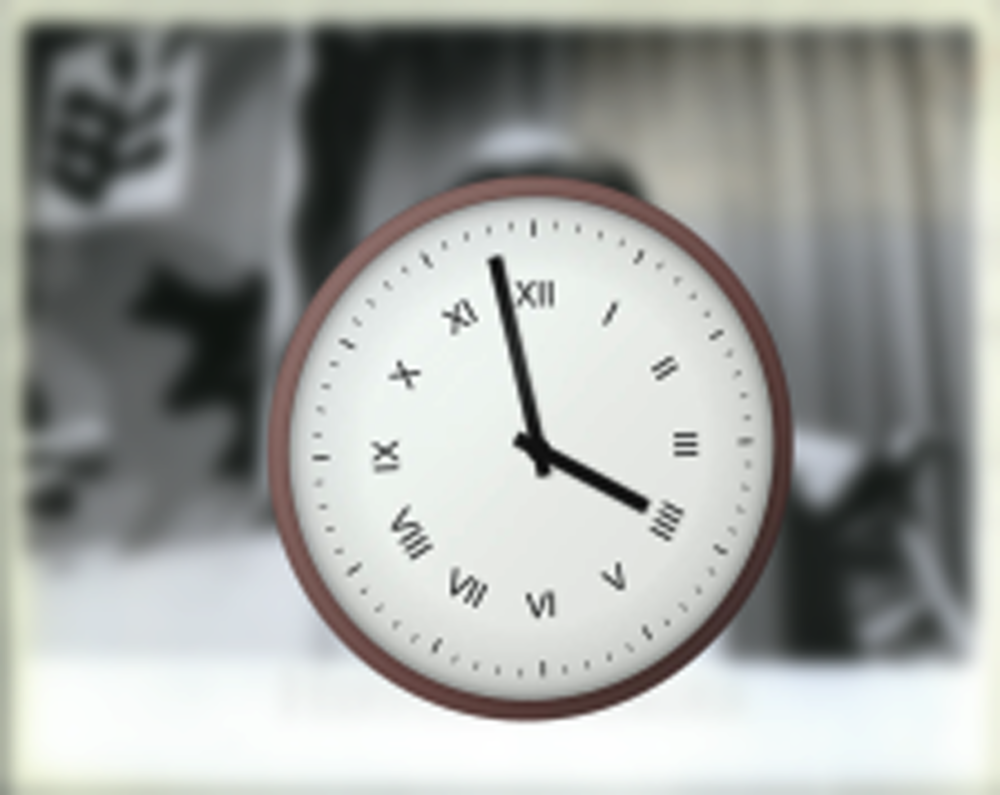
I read 3.58
